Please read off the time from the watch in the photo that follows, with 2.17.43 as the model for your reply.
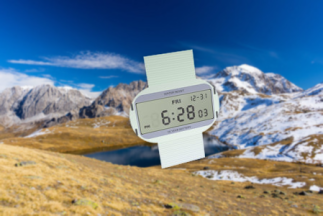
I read 6.28.03
